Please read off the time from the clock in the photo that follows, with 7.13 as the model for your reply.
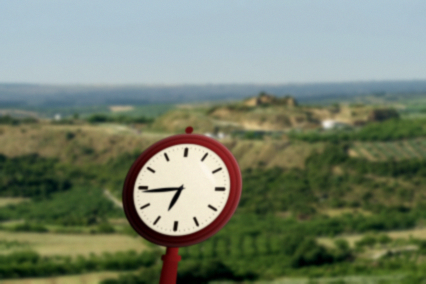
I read 6.44
